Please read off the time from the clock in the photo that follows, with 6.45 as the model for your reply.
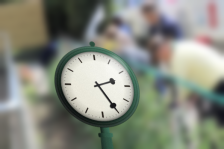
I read 2.25
